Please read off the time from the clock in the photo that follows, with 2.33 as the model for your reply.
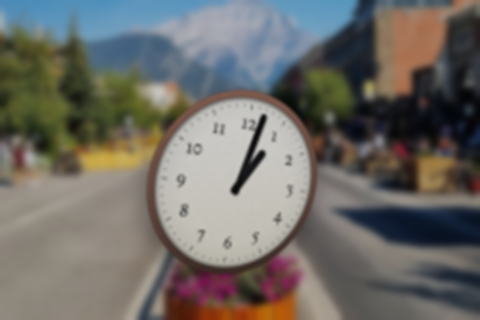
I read 1.02
